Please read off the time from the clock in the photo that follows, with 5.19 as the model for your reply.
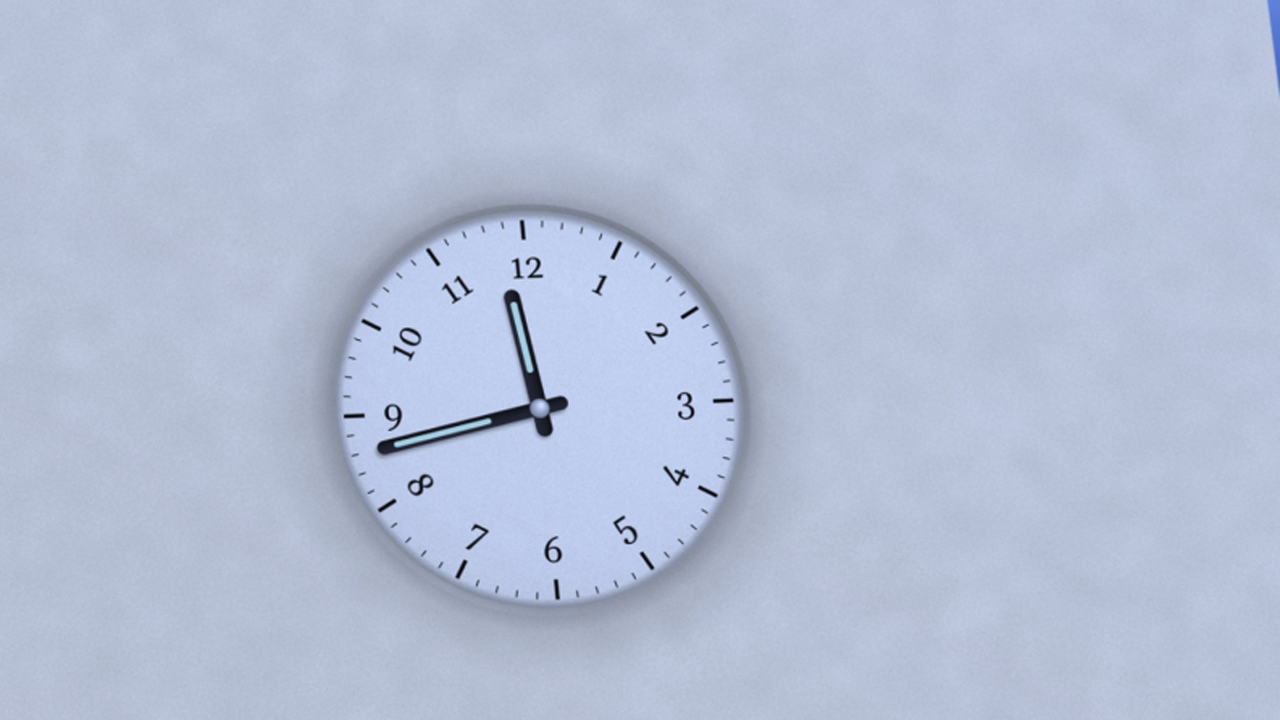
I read 11.43
